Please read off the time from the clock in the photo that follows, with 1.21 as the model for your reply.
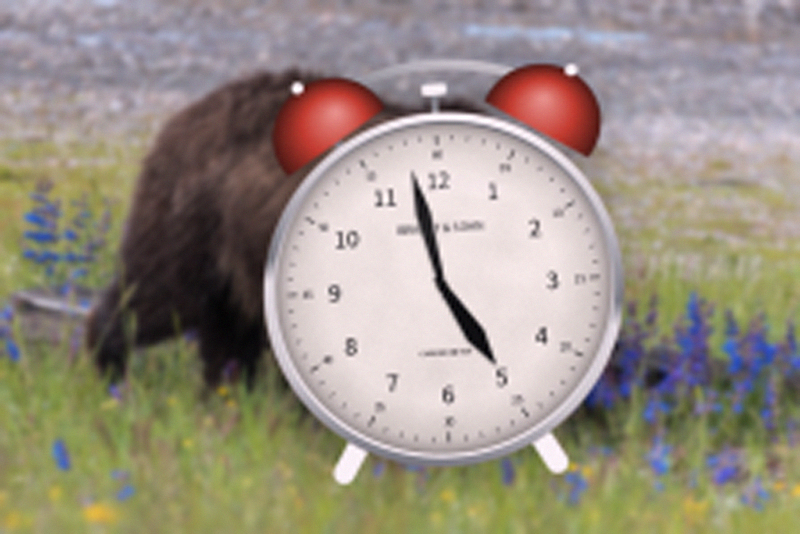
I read 4.58
